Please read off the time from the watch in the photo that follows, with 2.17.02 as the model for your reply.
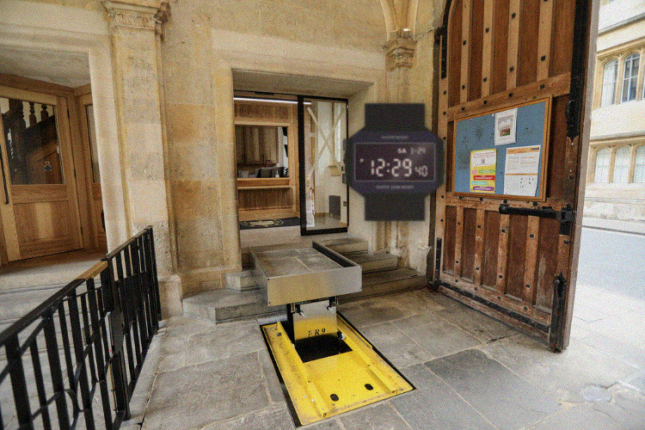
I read 12.29.40
